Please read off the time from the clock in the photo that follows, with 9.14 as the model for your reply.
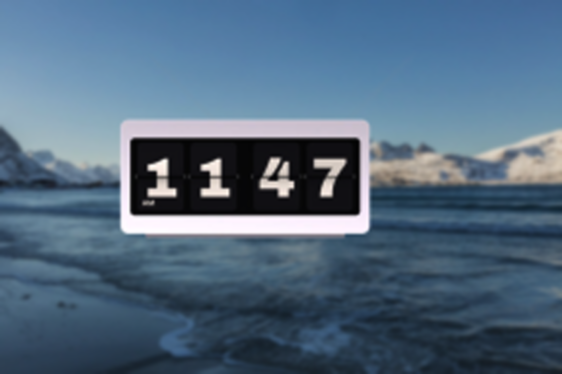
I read 11.47
